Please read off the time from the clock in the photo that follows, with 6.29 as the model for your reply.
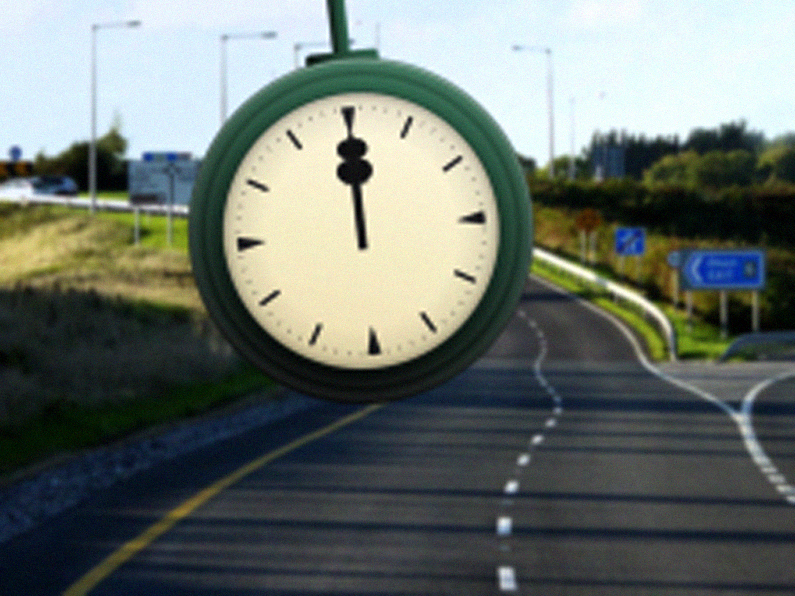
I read 12.00
